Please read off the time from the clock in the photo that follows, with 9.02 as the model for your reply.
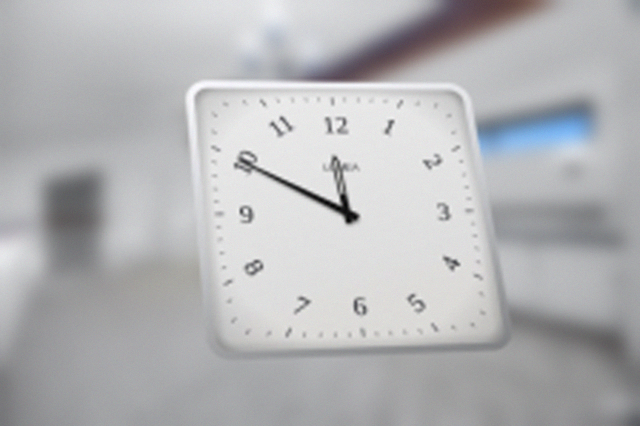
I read 11.50
